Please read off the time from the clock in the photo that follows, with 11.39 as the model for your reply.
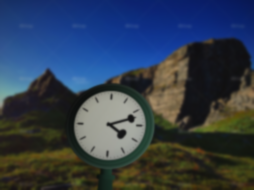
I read 4.12
